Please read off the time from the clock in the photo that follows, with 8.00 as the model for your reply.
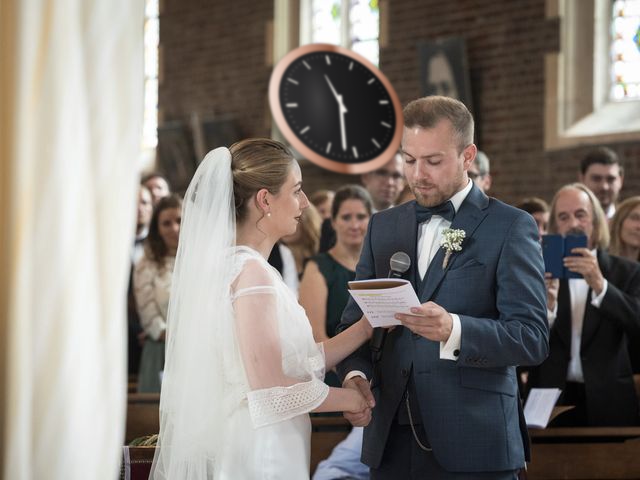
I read 11.32
